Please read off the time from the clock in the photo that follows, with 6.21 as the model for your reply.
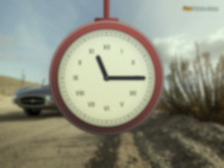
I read 11.15
